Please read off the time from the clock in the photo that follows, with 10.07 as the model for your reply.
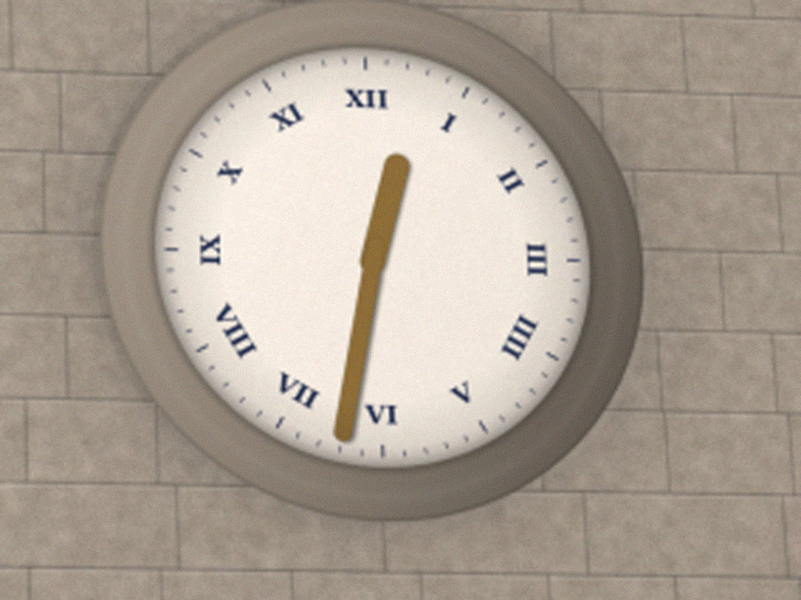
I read 12.32
